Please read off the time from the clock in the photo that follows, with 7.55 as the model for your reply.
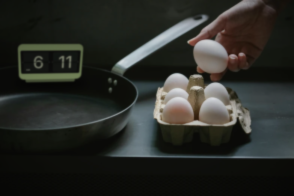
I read 6.11
